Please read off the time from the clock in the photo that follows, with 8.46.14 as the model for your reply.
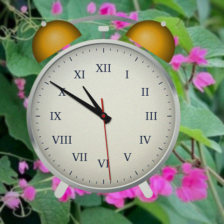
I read 10.50.29
